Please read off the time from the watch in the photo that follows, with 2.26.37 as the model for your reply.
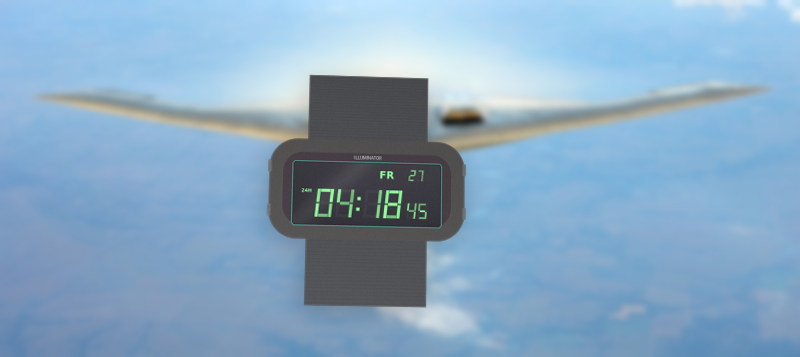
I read 4.18.45
